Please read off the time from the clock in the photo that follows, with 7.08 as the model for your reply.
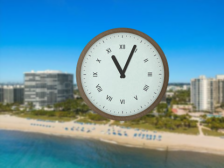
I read 11.04
